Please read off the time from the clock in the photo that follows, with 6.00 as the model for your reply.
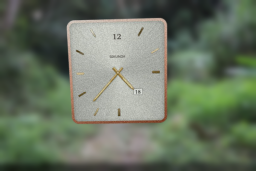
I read 4.37
